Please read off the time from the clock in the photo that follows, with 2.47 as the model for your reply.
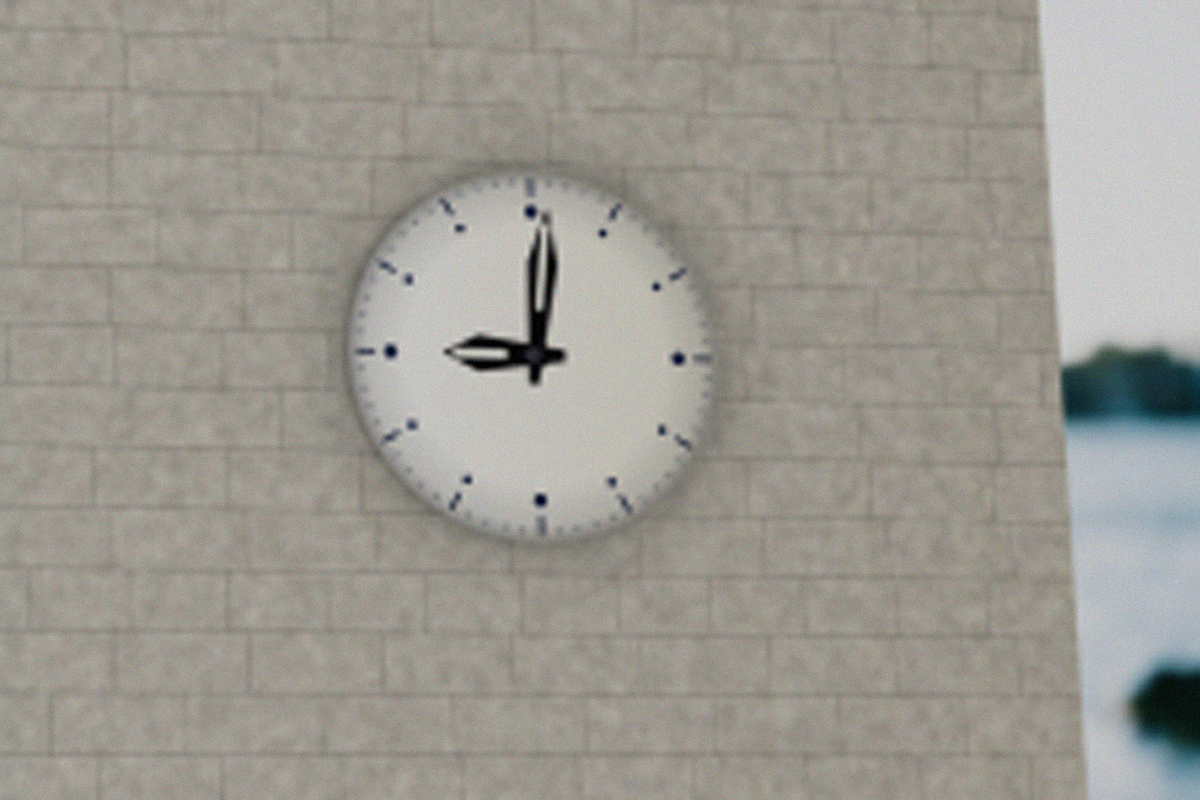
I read 9.01
